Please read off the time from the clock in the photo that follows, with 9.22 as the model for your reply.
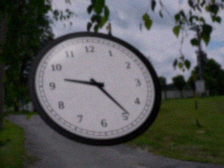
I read 9.24
